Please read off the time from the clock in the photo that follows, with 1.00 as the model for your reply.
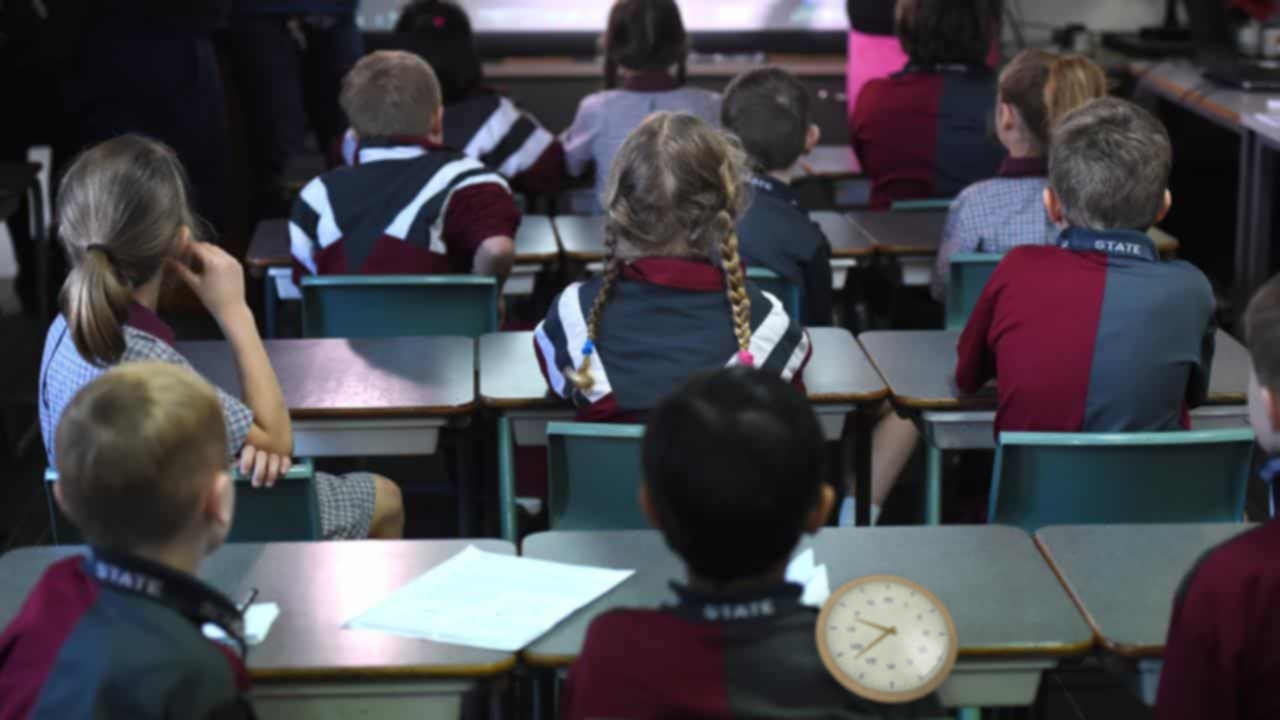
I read 9.38
